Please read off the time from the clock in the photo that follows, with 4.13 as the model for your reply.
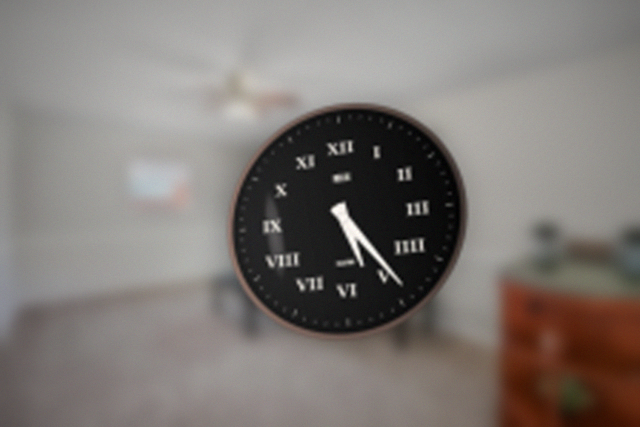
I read 5.24
